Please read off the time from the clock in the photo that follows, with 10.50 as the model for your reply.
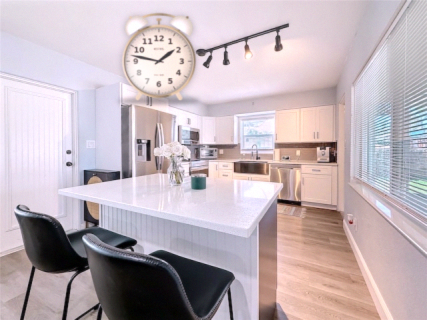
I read 1.47
